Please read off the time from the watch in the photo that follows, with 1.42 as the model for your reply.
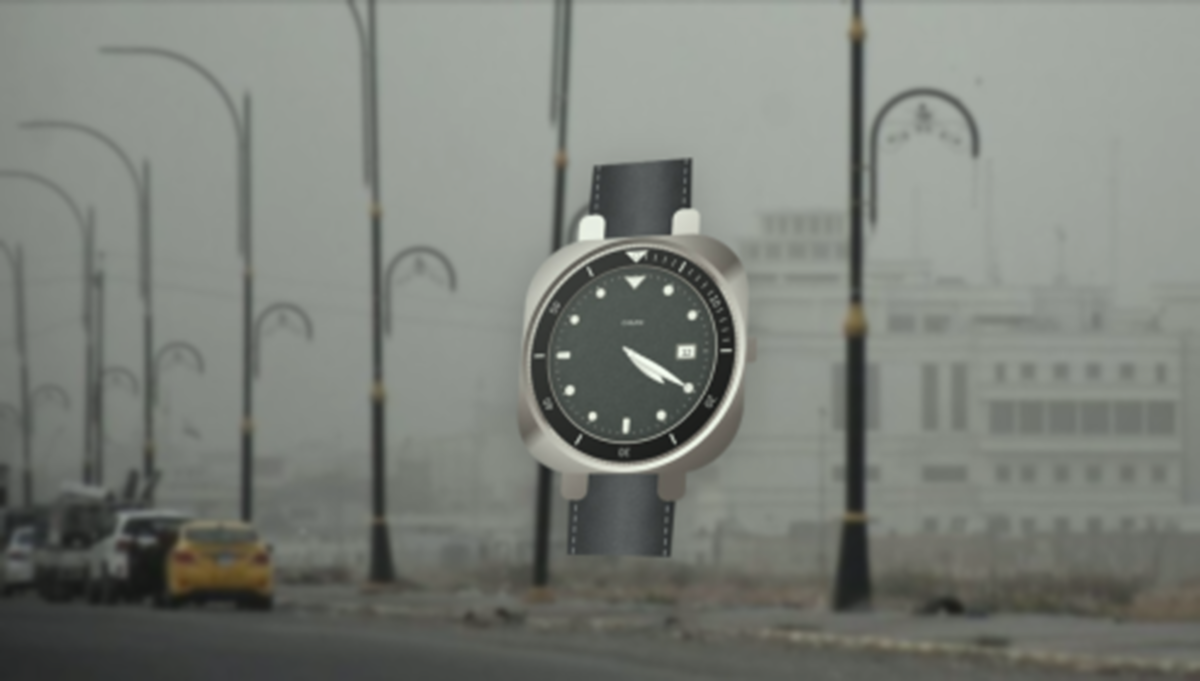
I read 4.20
